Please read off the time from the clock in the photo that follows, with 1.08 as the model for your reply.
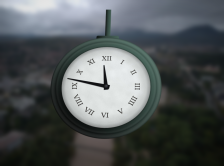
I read 11.47
